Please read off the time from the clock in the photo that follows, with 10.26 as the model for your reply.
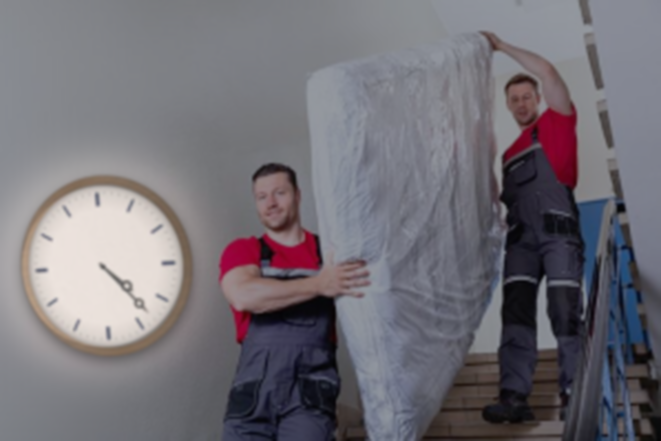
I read 4.23
